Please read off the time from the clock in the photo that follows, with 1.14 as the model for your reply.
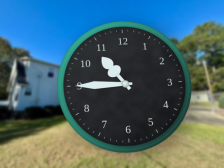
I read 10.45
